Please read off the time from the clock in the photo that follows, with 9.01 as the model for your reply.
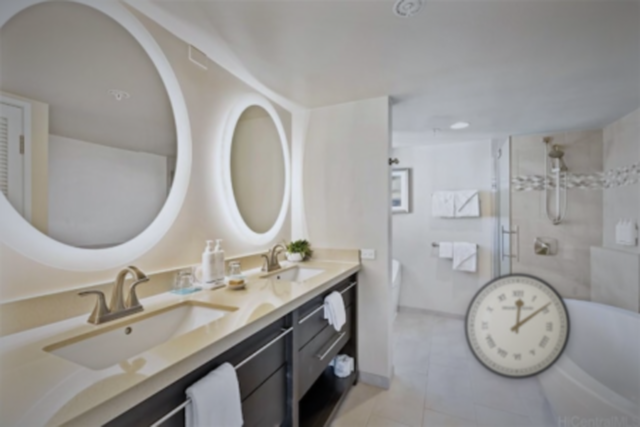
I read 12.09
